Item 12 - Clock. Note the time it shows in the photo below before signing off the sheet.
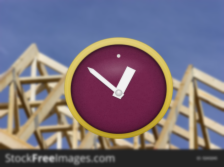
12:52
